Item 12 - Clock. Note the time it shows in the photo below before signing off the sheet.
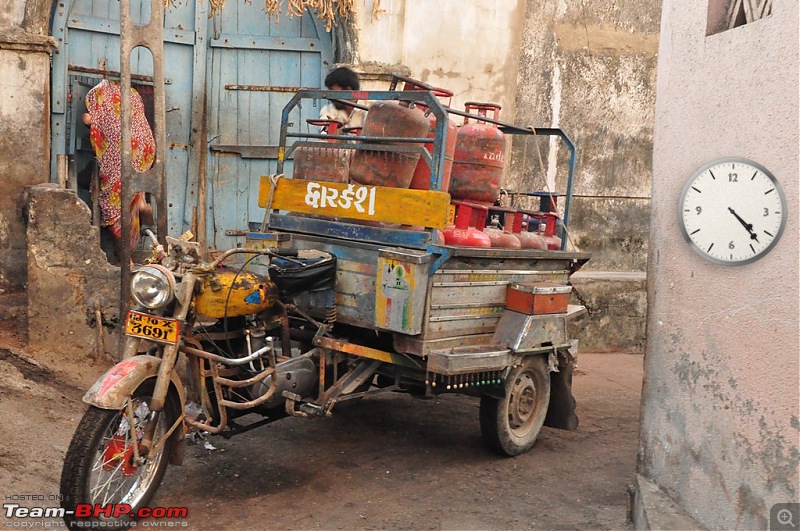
4:23
